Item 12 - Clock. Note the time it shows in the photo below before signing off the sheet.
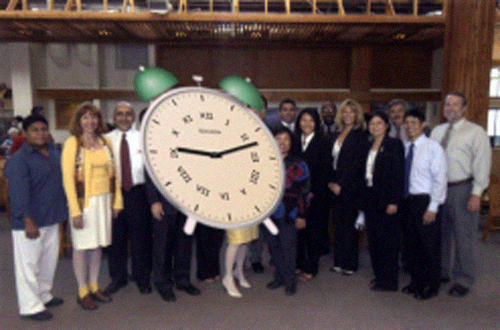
9:12
